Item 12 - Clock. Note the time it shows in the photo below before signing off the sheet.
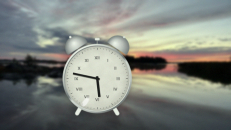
5:47
